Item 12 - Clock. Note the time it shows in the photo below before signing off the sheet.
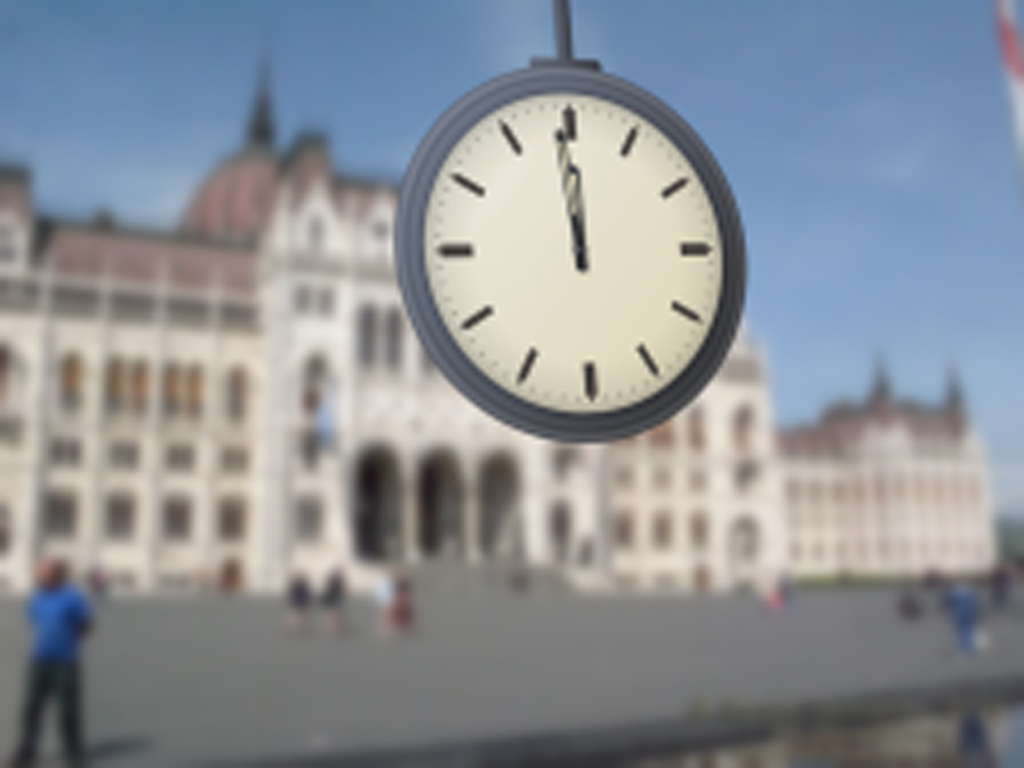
11:59
